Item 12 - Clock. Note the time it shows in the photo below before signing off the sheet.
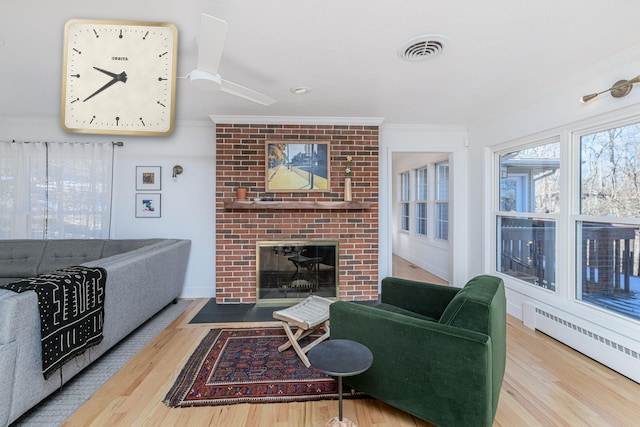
9:39
